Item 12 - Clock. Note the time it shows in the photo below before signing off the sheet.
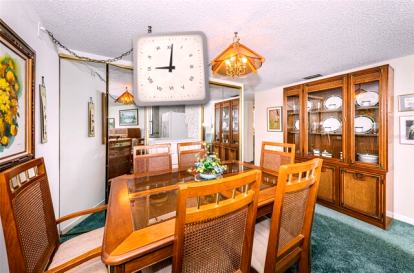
9:01
